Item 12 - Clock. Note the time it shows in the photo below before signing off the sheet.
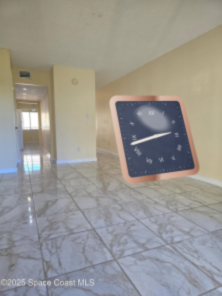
2:43
